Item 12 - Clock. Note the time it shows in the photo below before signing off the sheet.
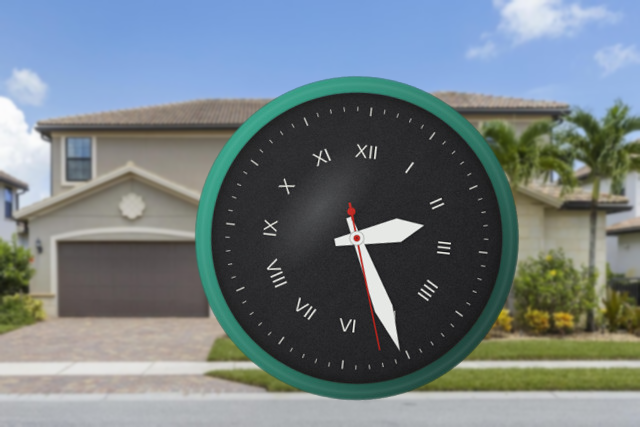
2:25:27
